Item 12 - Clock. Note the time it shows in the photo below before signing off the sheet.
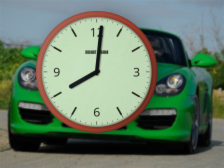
8:01
